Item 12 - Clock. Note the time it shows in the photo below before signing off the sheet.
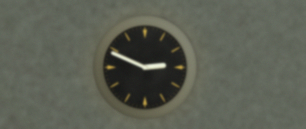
2:49
